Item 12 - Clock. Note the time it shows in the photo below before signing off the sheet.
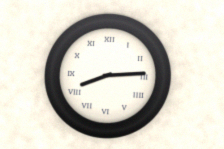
8:14
